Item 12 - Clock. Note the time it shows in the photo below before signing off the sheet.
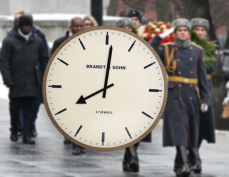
8:01
